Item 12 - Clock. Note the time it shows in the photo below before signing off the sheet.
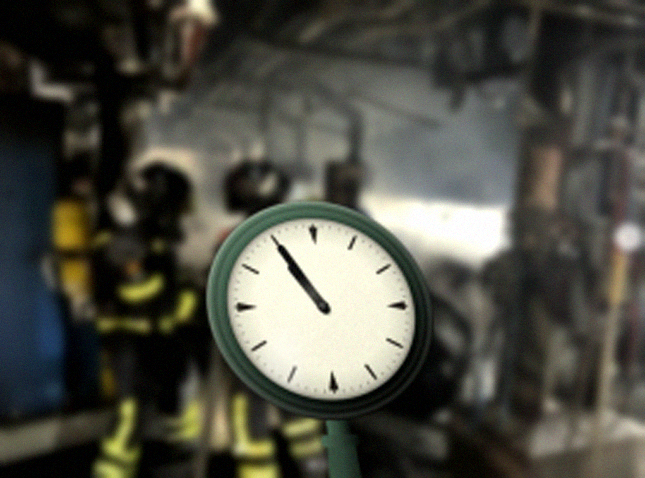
10:55
